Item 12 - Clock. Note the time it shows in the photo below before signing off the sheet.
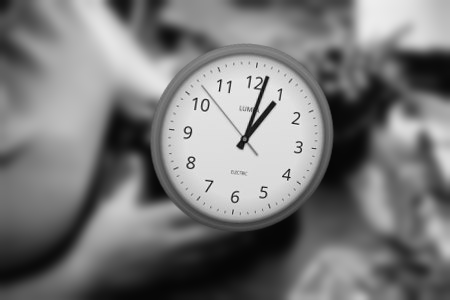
1:01:52
